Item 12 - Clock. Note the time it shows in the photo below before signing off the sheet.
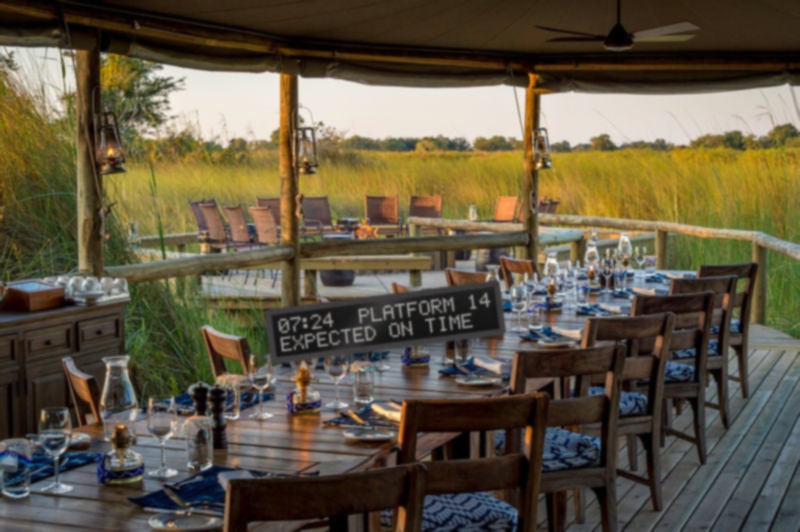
7:24
